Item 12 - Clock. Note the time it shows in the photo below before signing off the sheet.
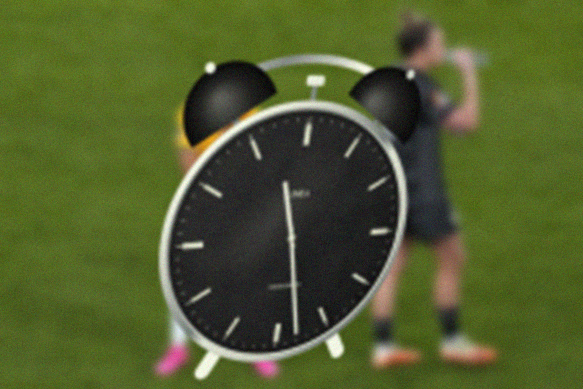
11:28
